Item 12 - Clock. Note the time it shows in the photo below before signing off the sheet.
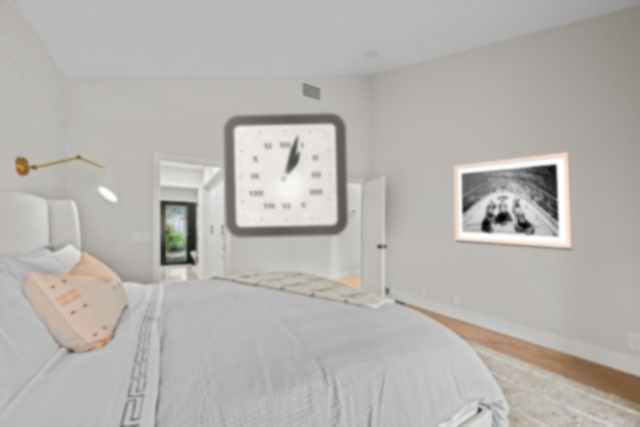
1:03
